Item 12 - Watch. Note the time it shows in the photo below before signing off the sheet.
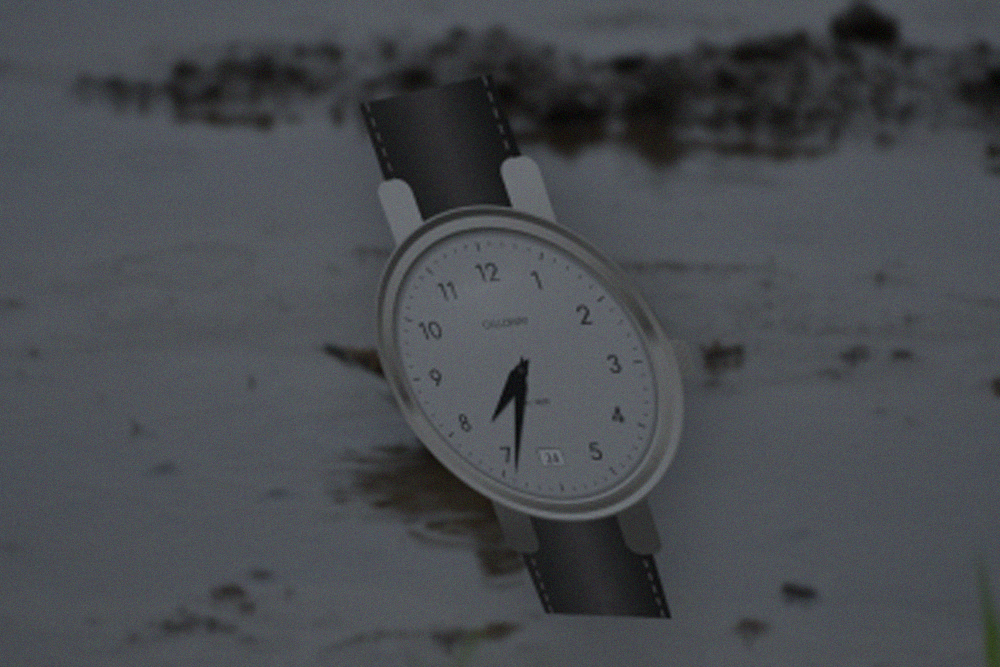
7:34
